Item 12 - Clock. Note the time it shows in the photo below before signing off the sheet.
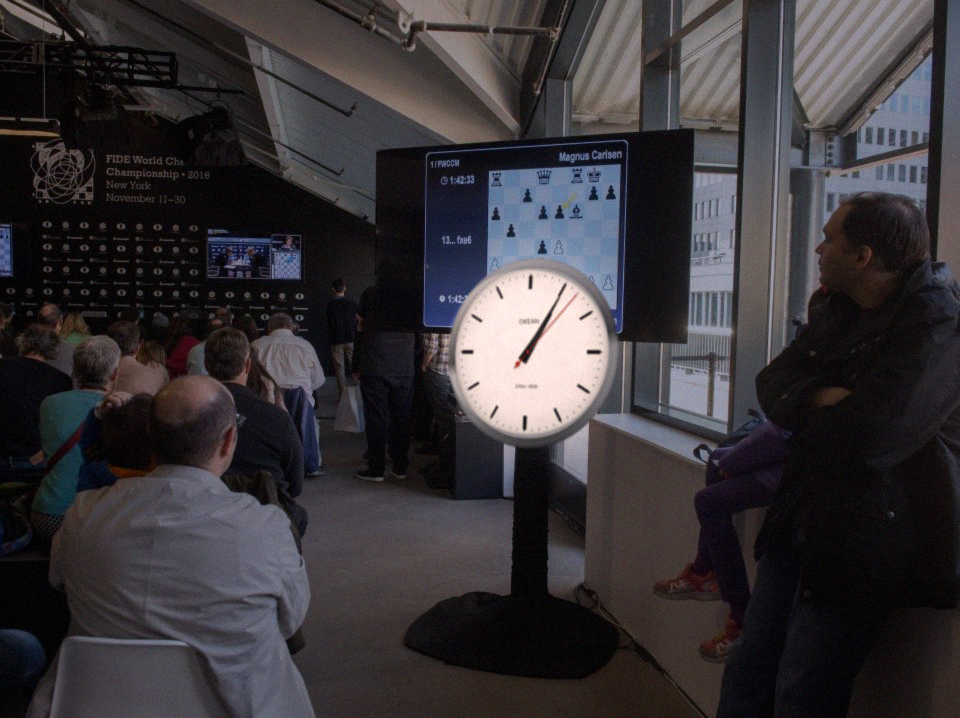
1:05:07
